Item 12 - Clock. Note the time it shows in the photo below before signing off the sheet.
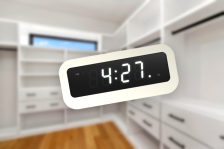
4:27
